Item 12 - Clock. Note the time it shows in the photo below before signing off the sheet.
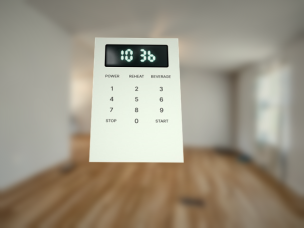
10:36
